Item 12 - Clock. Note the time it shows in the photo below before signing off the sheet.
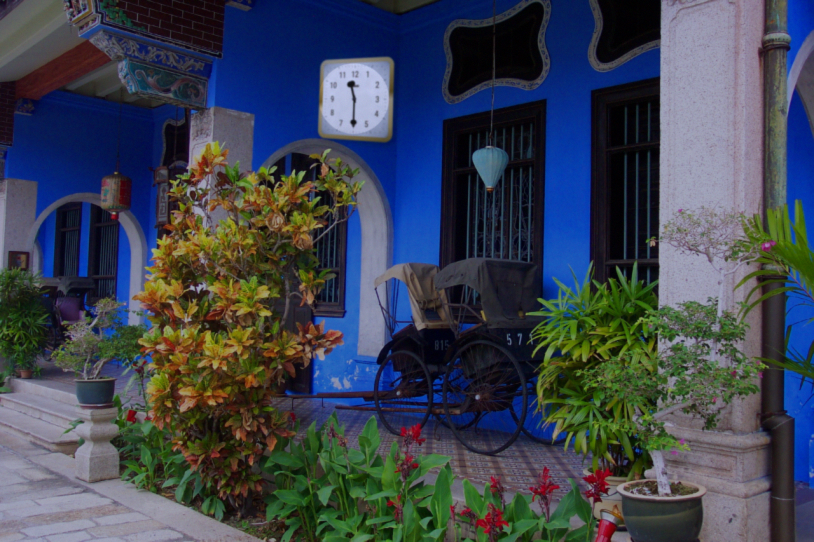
11:30
